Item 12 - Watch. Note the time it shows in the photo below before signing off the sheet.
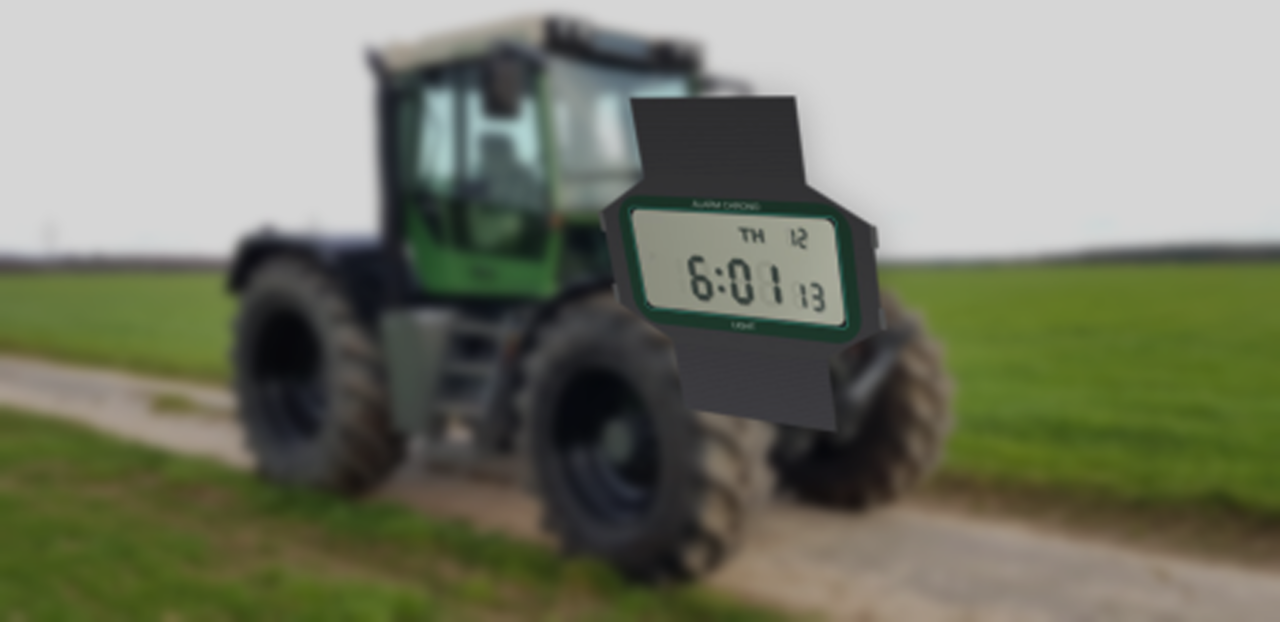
6:01:13
